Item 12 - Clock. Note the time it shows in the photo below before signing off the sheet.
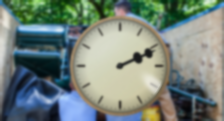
2:11
